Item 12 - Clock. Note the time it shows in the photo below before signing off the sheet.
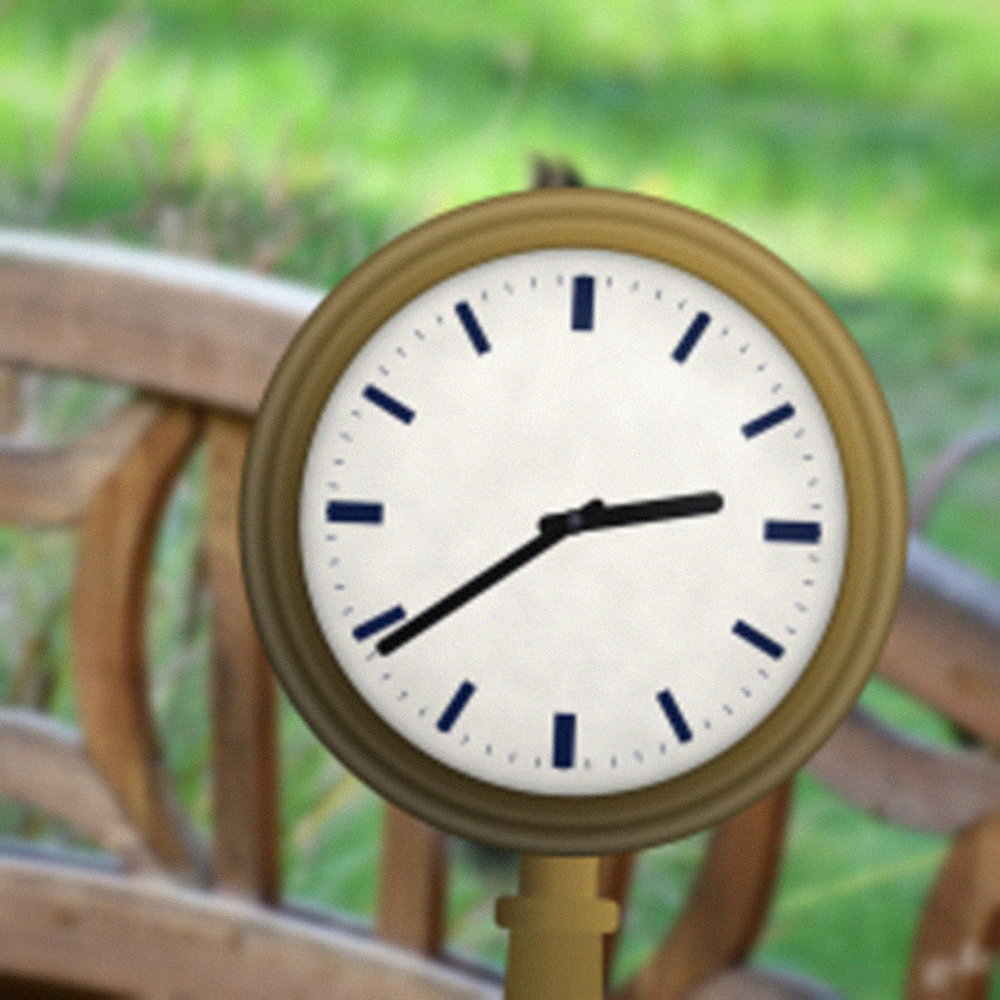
2:39
